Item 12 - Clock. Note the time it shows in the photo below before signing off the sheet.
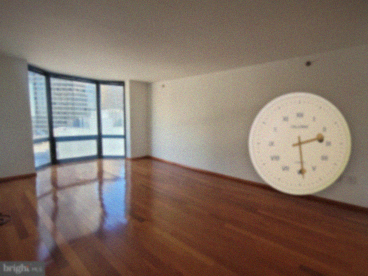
2:29
